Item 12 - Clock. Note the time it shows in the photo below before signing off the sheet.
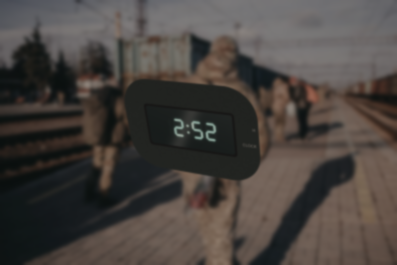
2:52
